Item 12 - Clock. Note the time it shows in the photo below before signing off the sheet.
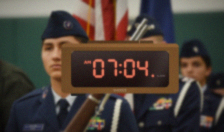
7:04
